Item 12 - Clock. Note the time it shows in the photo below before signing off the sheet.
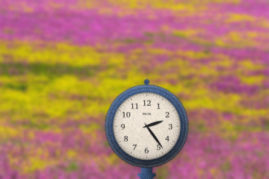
2:24
